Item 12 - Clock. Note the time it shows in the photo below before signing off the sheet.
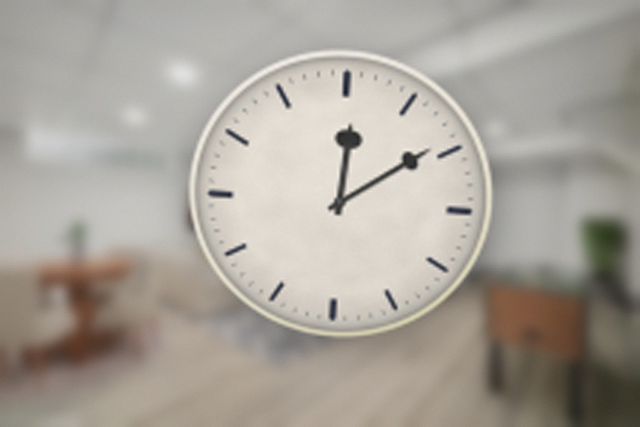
12:09
